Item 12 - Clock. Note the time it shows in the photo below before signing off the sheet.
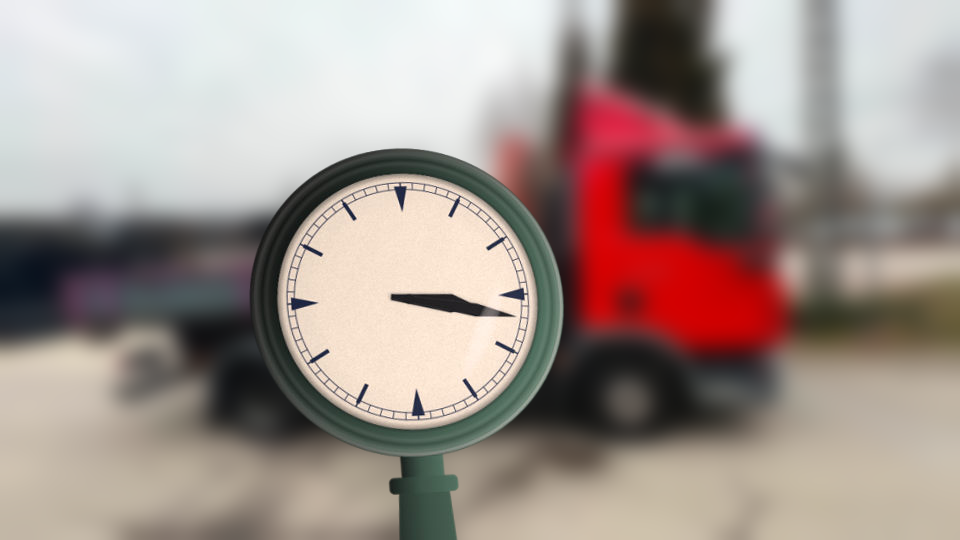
3:17
